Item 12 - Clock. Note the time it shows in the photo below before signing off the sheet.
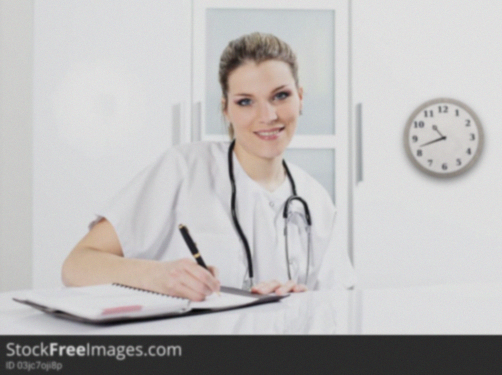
10:42
